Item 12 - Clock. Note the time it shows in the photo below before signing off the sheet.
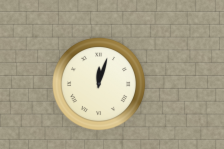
12:03
